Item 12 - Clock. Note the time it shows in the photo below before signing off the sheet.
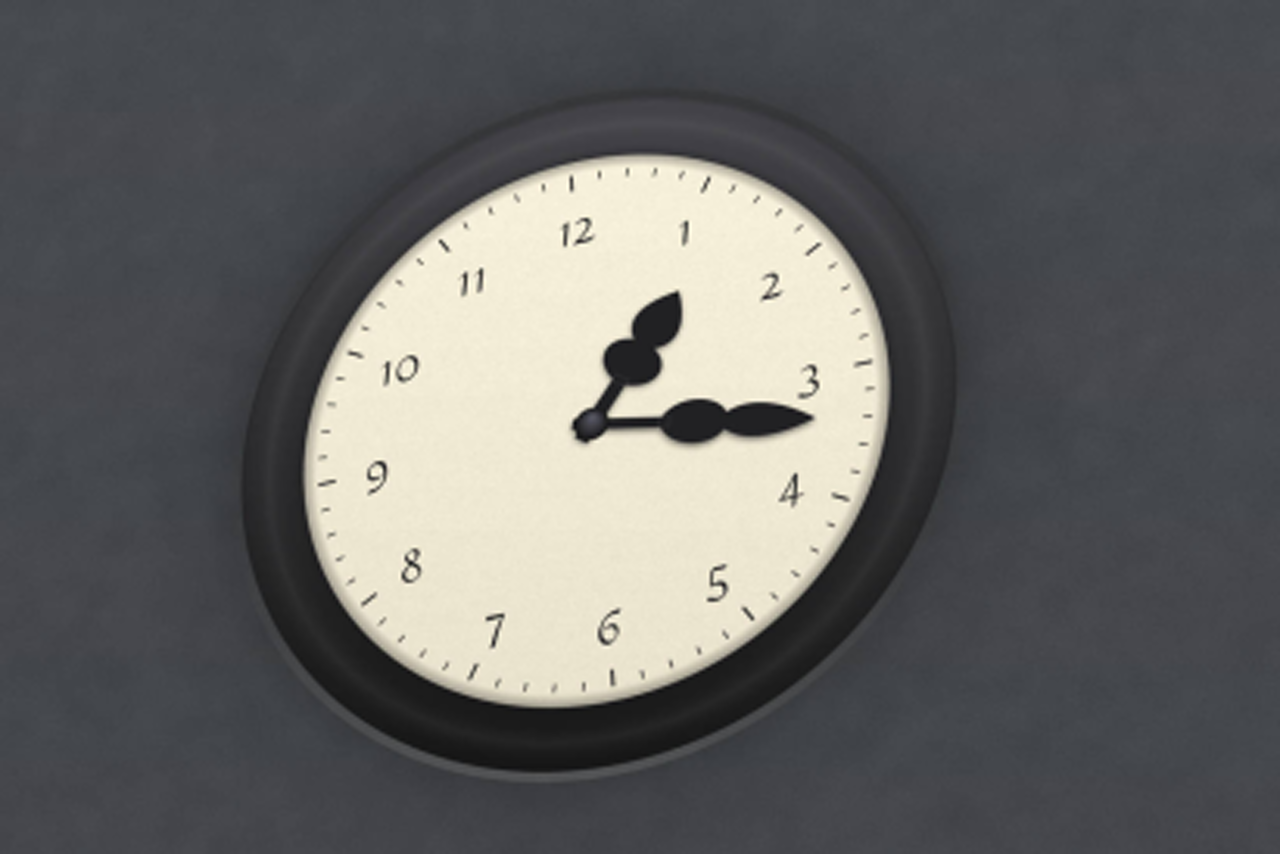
1:17
